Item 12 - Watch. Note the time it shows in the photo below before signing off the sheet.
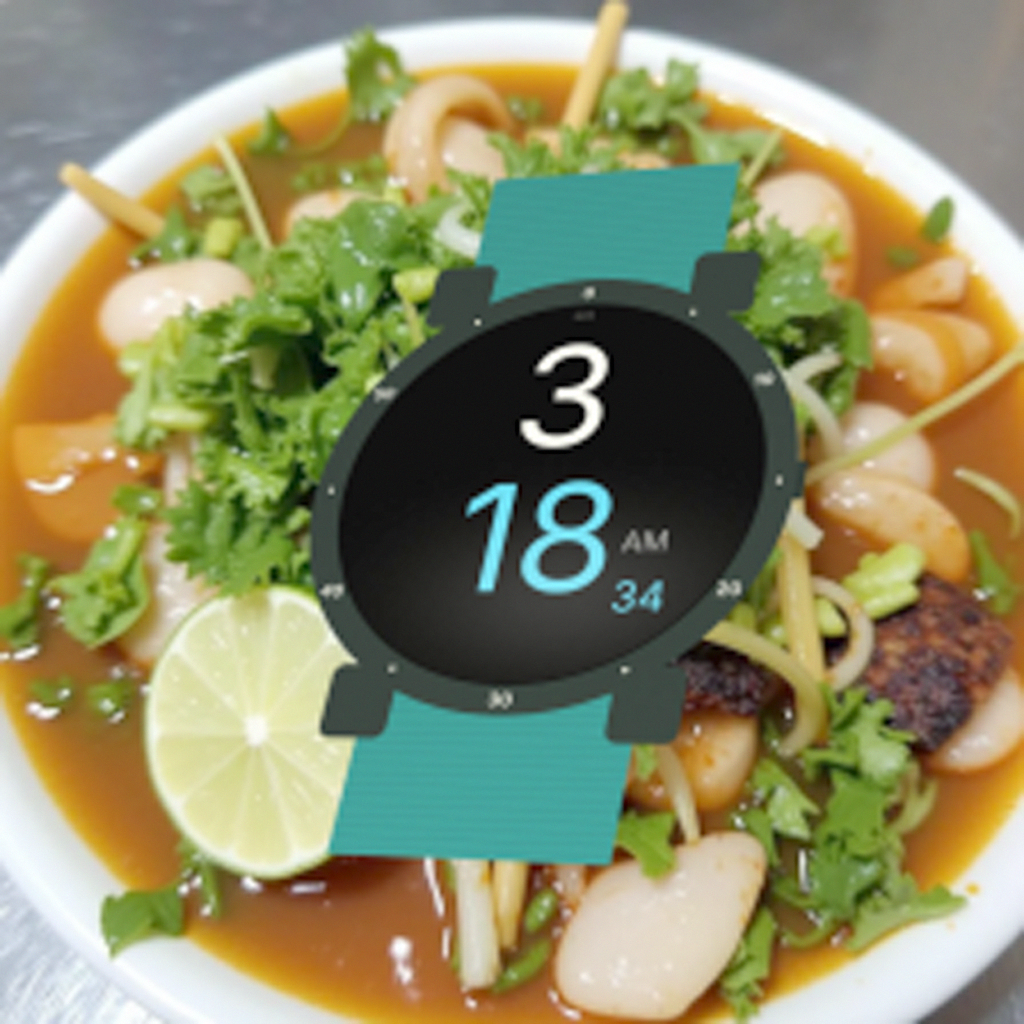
3:18:34
